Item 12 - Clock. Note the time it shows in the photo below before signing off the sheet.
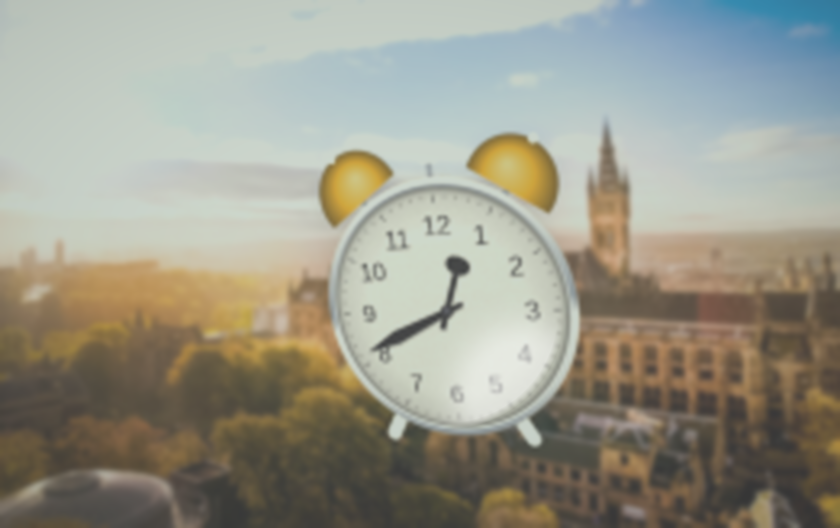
12:41
